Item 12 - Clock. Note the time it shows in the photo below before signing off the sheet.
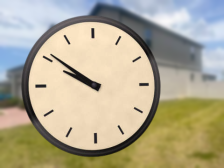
9:51
